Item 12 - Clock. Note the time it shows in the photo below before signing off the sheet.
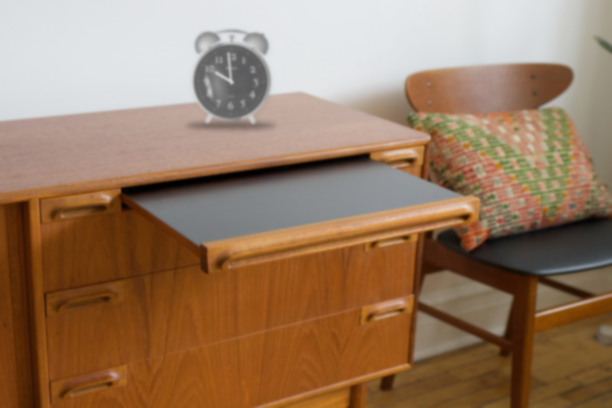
9:59
